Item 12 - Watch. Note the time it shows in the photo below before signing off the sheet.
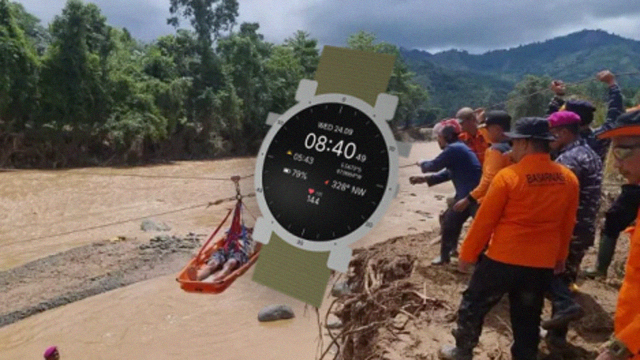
8:40
